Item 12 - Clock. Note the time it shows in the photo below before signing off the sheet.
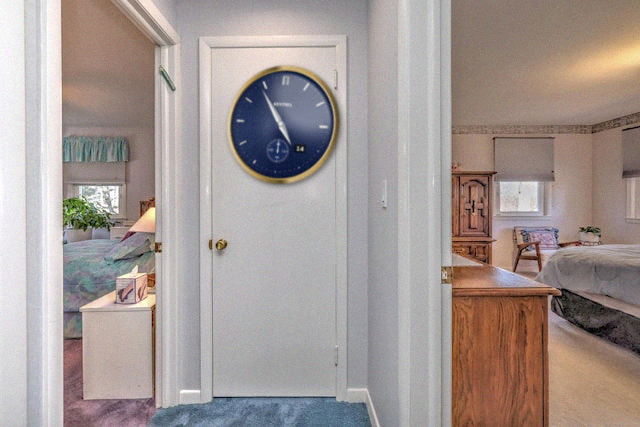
4:54
